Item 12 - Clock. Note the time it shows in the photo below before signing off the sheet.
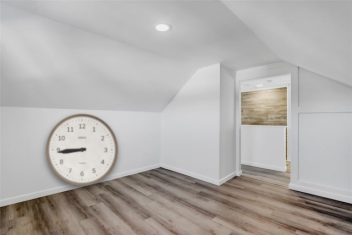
8:44
